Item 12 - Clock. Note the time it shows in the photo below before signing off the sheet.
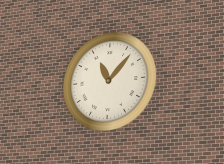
11:07
